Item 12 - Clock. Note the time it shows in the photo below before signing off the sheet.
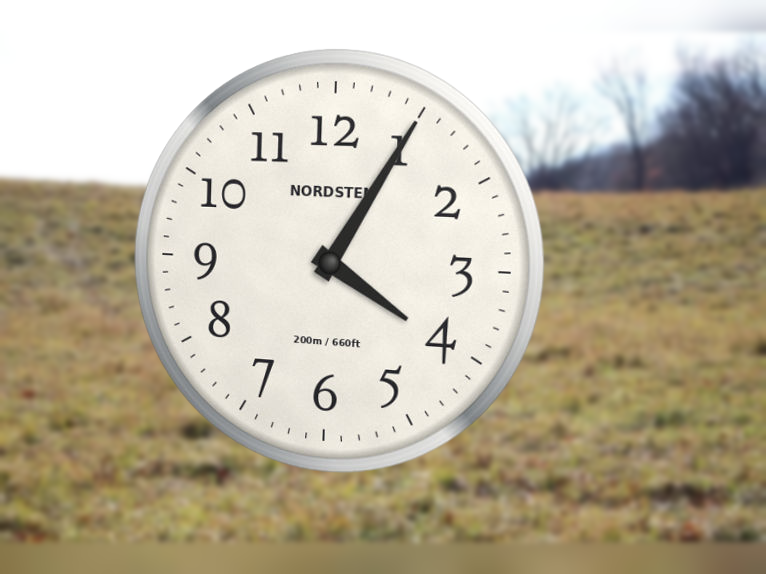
4:05
